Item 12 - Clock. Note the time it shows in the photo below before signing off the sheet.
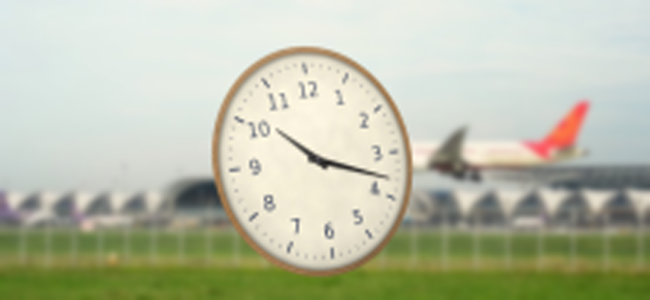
10:18
